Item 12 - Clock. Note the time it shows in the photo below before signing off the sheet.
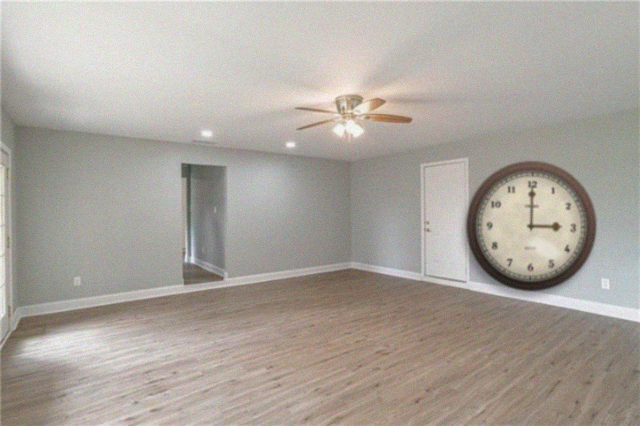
3:00
